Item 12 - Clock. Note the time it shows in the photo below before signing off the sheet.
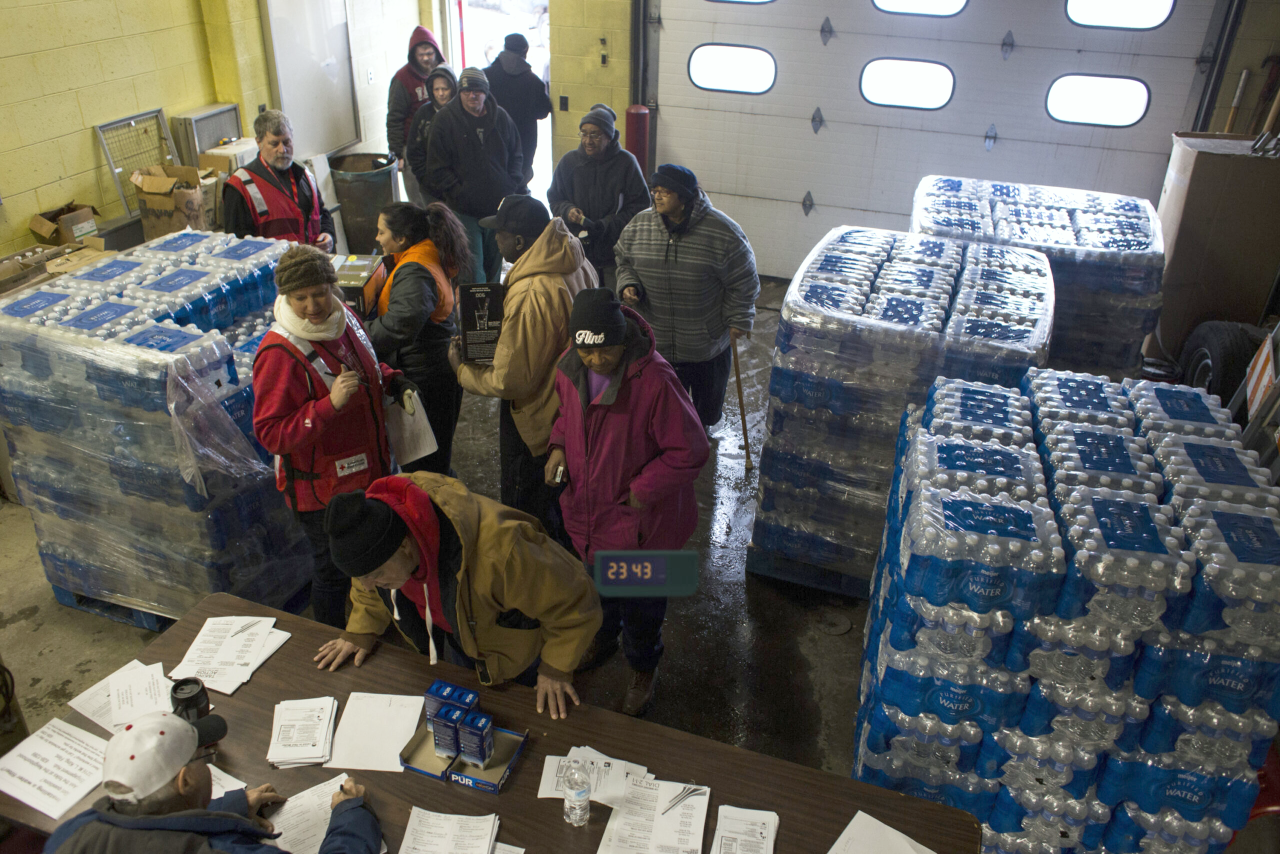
23:43
